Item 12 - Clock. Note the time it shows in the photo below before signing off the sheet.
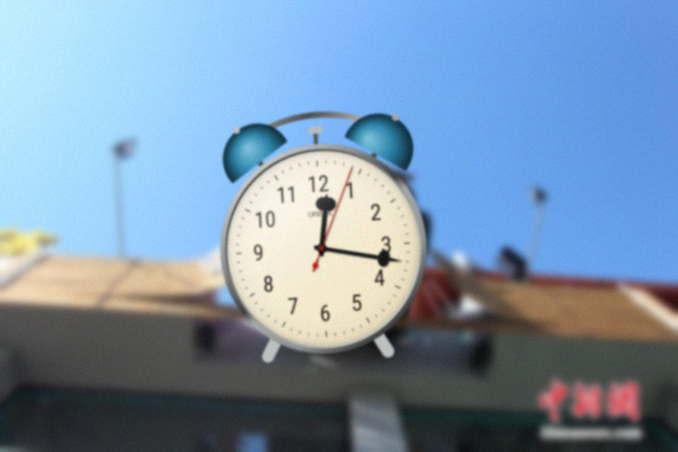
12:17:04
